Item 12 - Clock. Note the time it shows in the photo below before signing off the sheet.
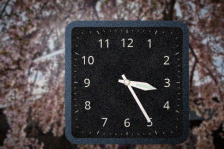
3:25
